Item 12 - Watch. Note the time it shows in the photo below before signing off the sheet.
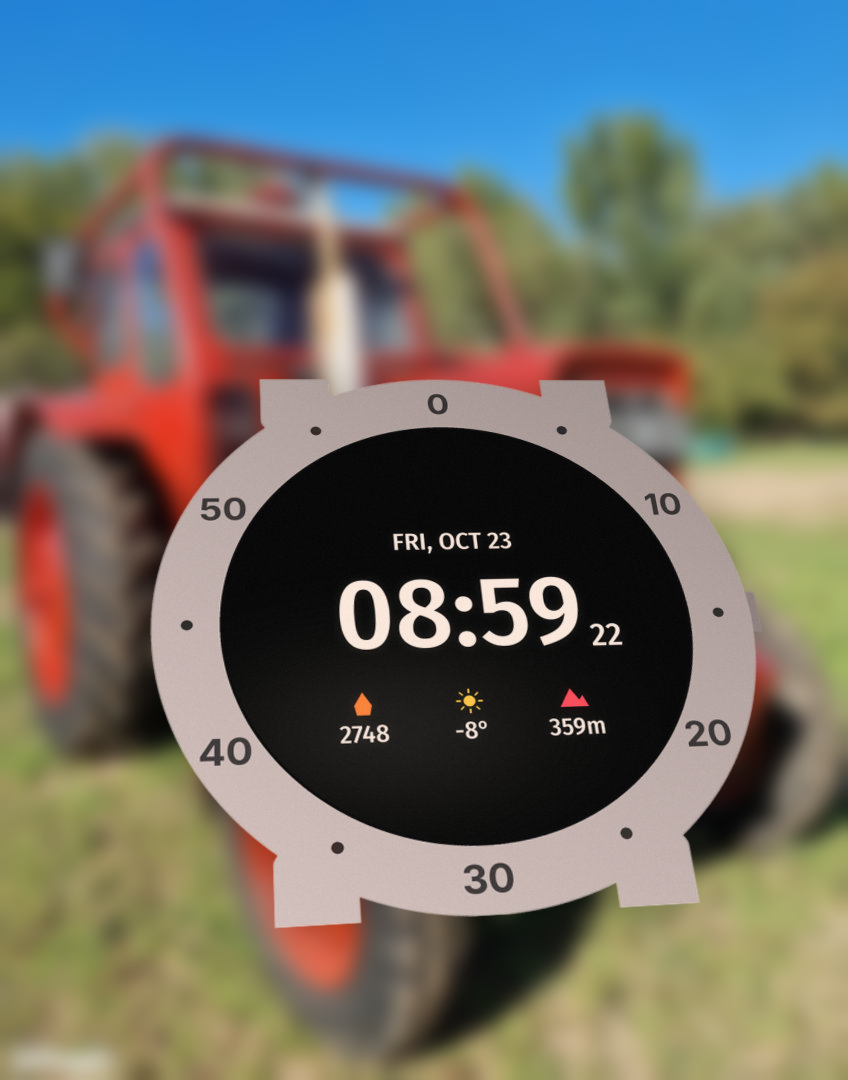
8:59:22
